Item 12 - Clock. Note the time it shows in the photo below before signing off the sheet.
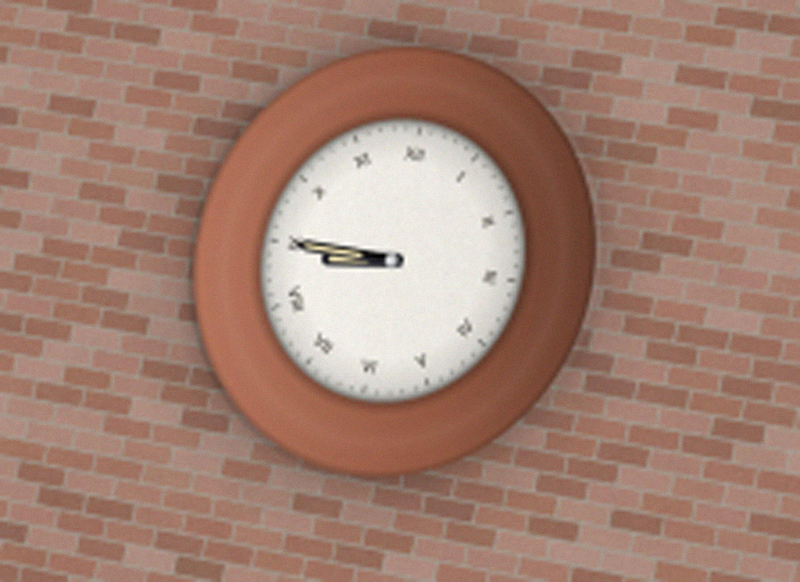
8:45
